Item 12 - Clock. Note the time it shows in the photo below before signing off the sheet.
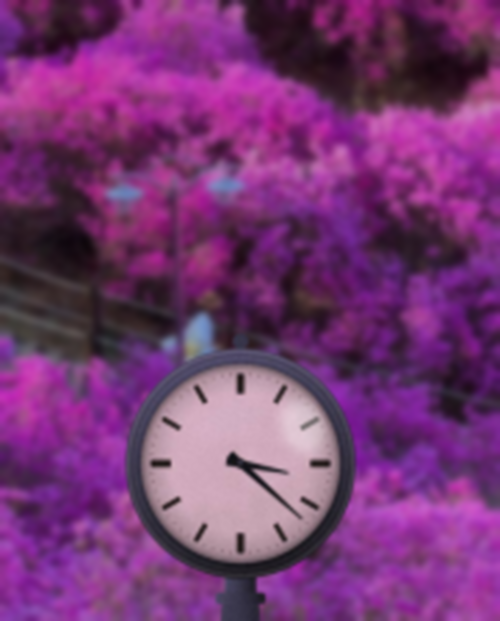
3:22
